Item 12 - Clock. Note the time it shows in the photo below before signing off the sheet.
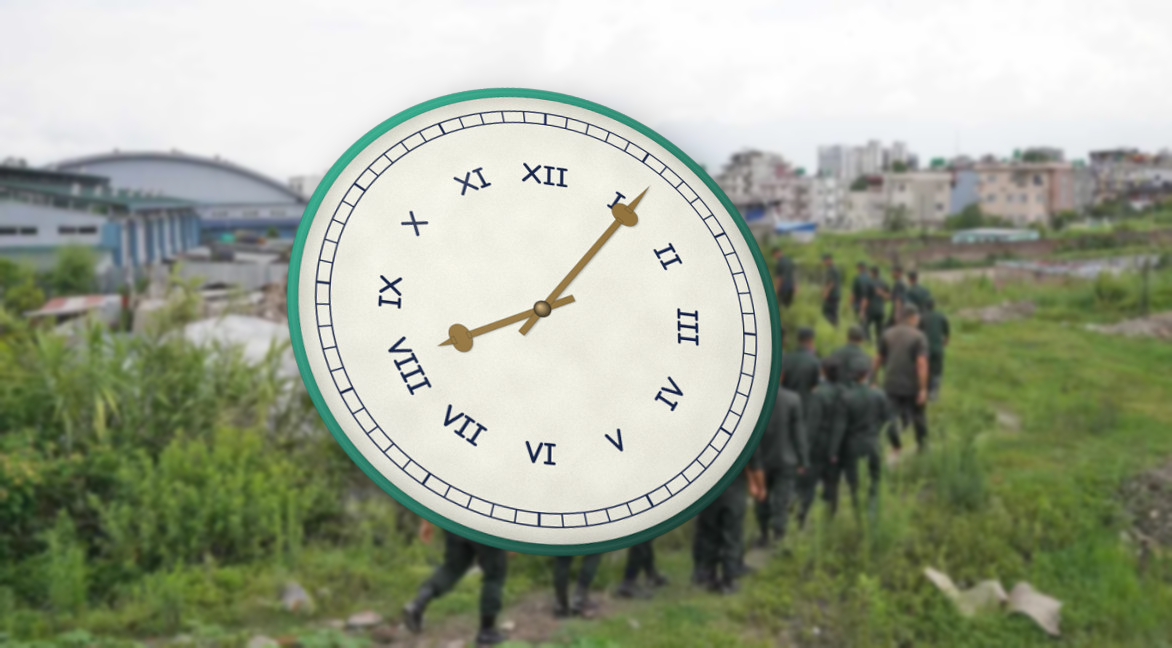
8:06
